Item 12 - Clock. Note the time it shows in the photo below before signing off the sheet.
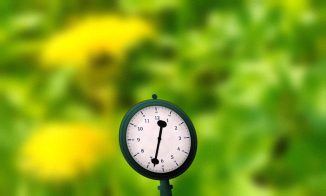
12:33
